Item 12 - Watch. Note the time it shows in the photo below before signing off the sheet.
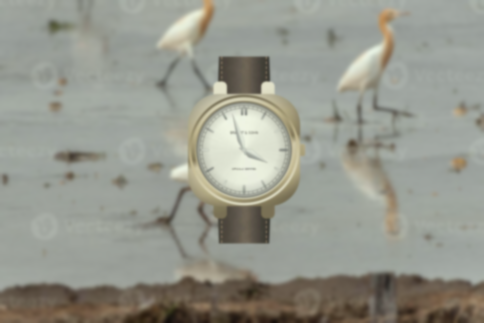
3:57
